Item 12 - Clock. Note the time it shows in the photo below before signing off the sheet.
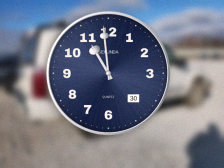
10:59
